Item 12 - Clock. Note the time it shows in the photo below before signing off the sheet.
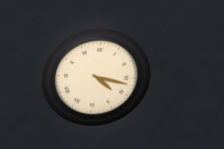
4:17
